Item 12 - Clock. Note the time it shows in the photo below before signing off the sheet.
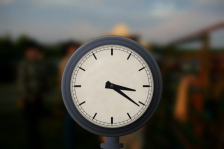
3:21
